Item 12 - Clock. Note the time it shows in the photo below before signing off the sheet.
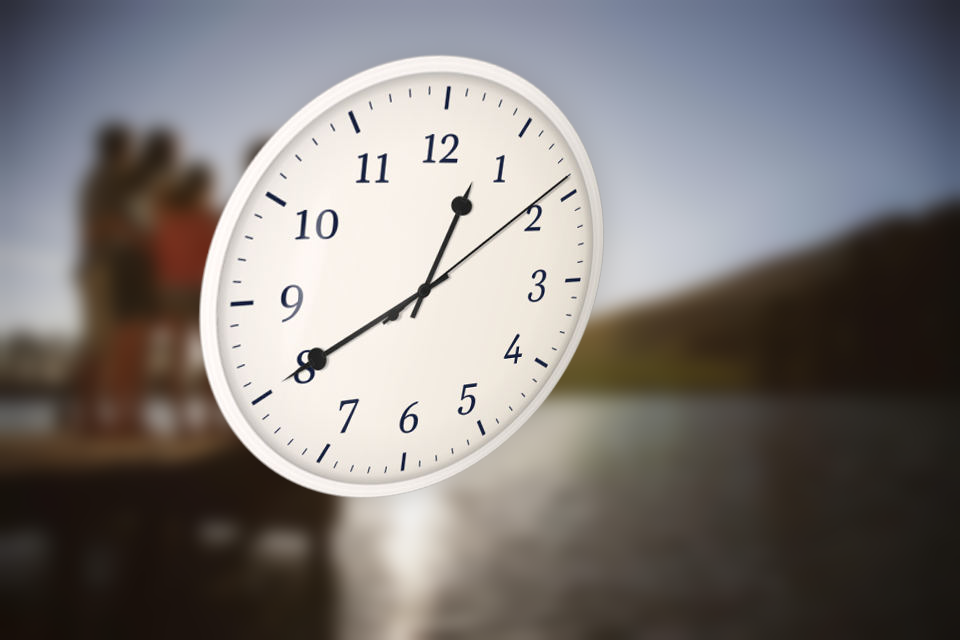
12:40:09
